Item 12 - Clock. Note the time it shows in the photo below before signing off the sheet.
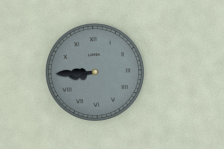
8:45
